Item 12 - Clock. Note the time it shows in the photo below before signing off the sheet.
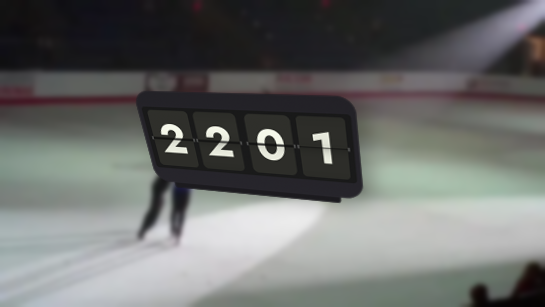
22:01
